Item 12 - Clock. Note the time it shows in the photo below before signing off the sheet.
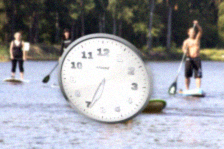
6:34
